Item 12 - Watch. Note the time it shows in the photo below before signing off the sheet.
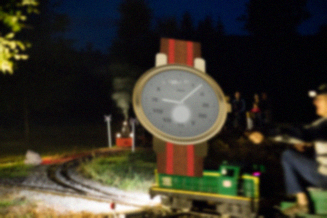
9:07
